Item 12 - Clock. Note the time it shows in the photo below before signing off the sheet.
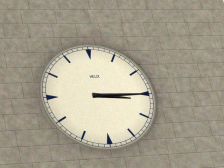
3:15
